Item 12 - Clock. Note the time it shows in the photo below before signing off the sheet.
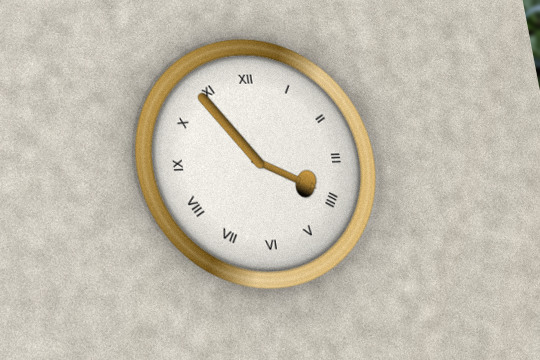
3:54
